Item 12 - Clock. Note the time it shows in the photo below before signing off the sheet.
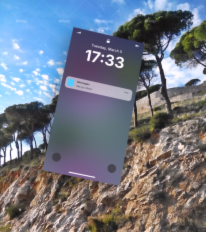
17:33
